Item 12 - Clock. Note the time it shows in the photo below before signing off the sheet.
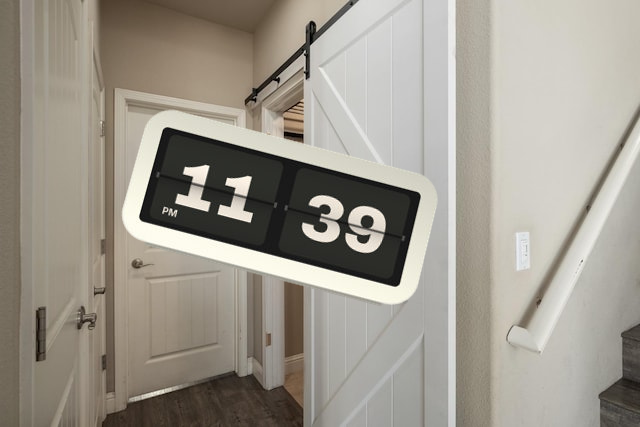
11:39
